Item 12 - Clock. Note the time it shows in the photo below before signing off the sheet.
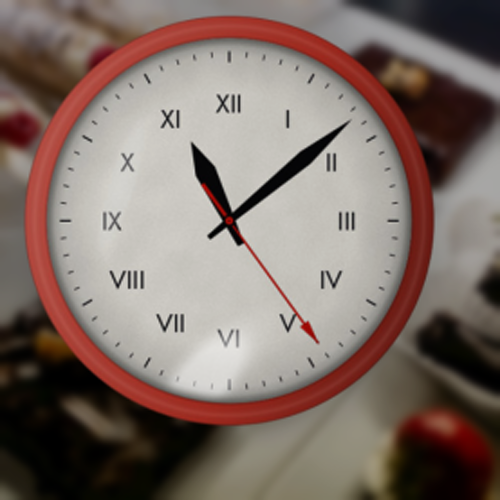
11:08:24
